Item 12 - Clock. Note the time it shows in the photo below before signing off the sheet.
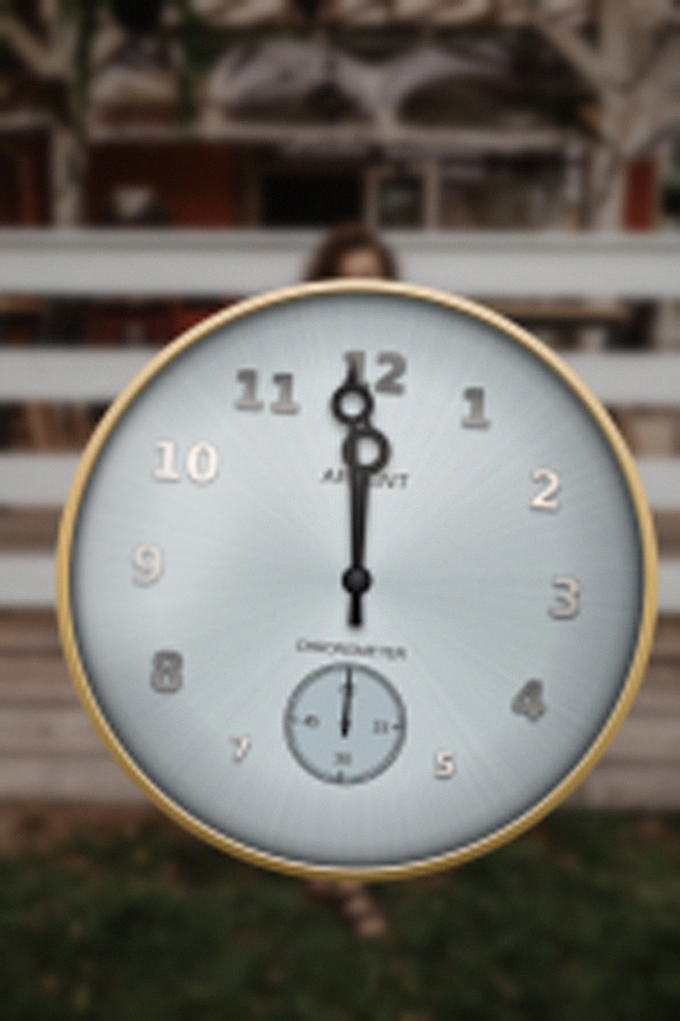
11:59
